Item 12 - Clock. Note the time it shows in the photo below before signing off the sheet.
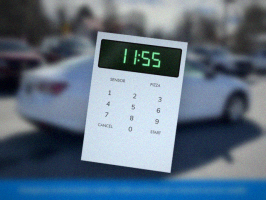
11:55
